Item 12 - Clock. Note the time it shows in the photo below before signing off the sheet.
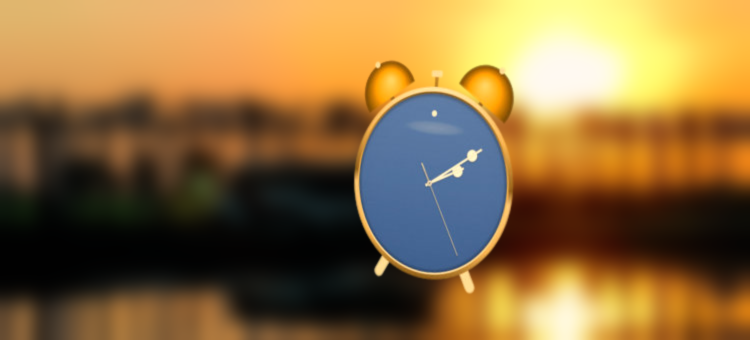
2:09:25
